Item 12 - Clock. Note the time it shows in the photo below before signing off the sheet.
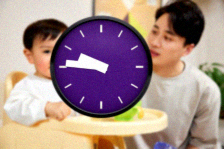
9:46
